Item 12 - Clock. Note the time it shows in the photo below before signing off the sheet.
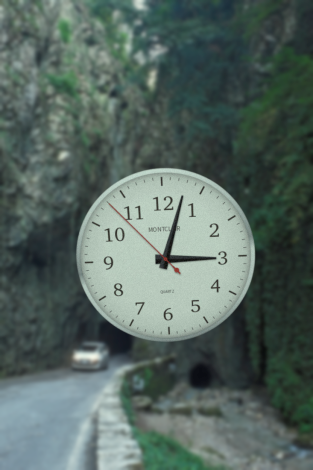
3:02:53
